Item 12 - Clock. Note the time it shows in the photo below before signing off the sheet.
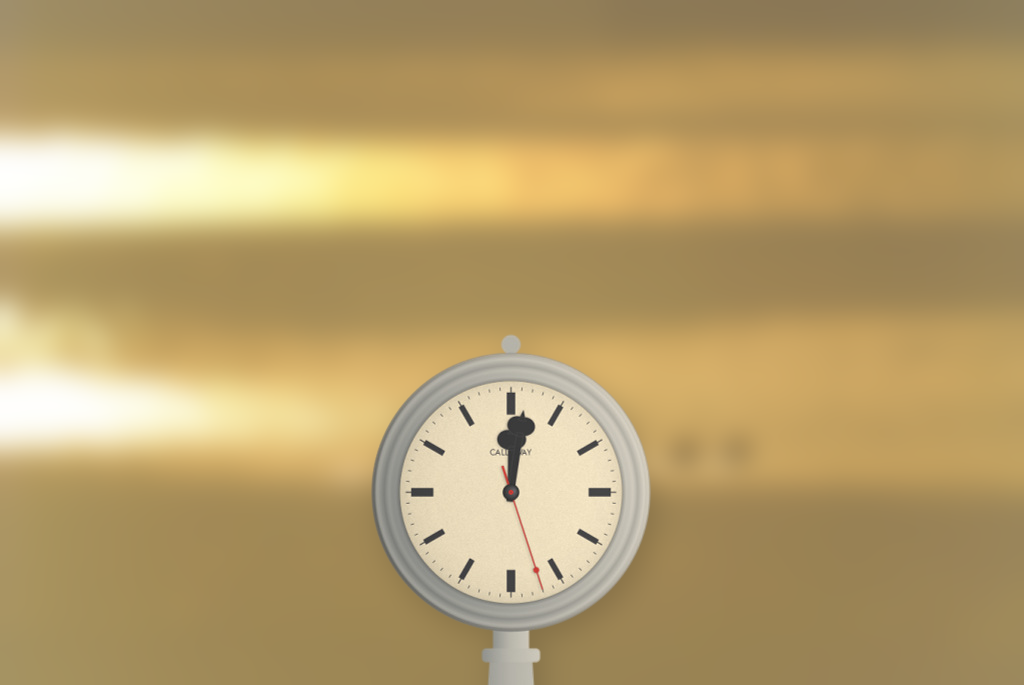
12:01:27
